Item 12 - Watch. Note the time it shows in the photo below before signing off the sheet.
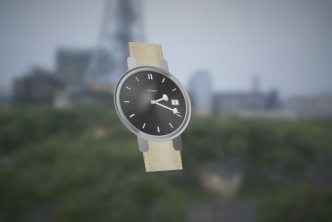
2:19
